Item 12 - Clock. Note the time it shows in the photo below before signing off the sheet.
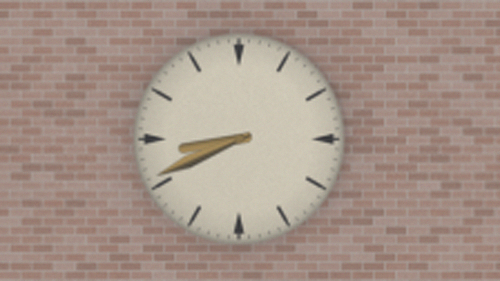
8:41
